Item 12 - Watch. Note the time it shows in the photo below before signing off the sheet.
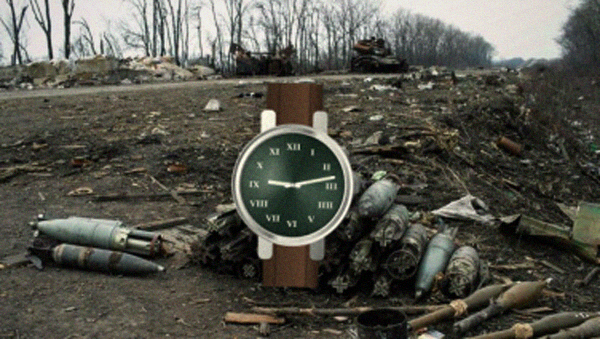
9:13
